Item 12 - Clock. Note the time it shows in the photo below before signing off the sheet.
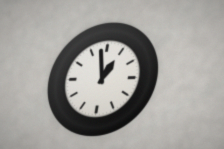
12:58
